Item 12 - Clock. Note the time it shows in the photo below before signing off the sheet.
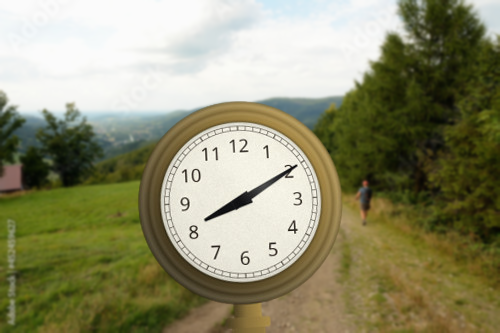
8:10
